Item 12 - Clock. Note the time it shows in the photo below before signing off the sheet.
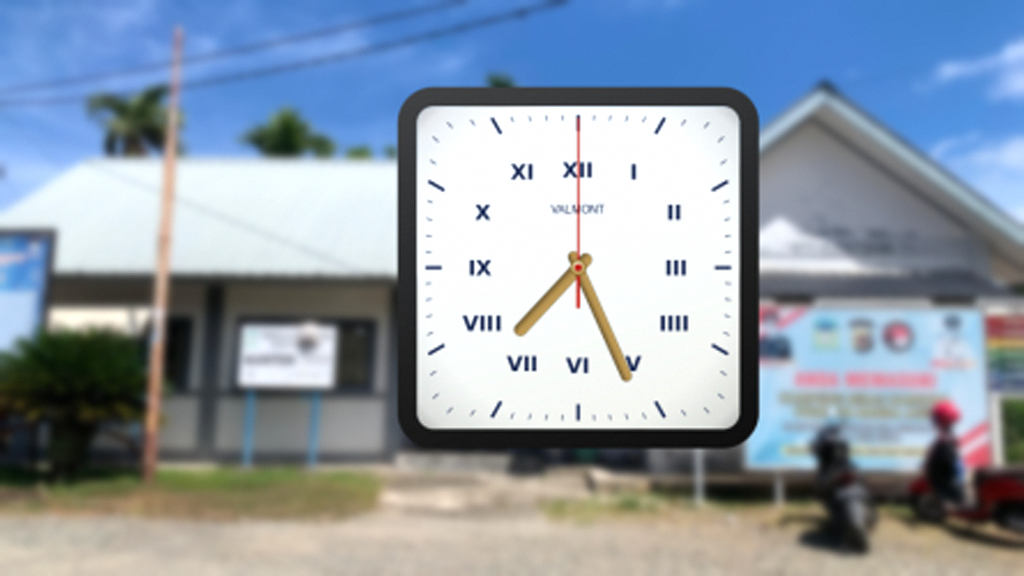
7:26:00
